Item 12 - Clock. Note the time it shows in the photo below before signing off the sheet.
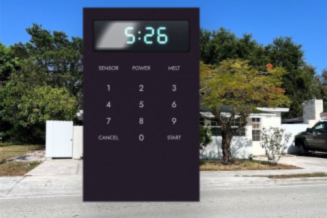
5:26
